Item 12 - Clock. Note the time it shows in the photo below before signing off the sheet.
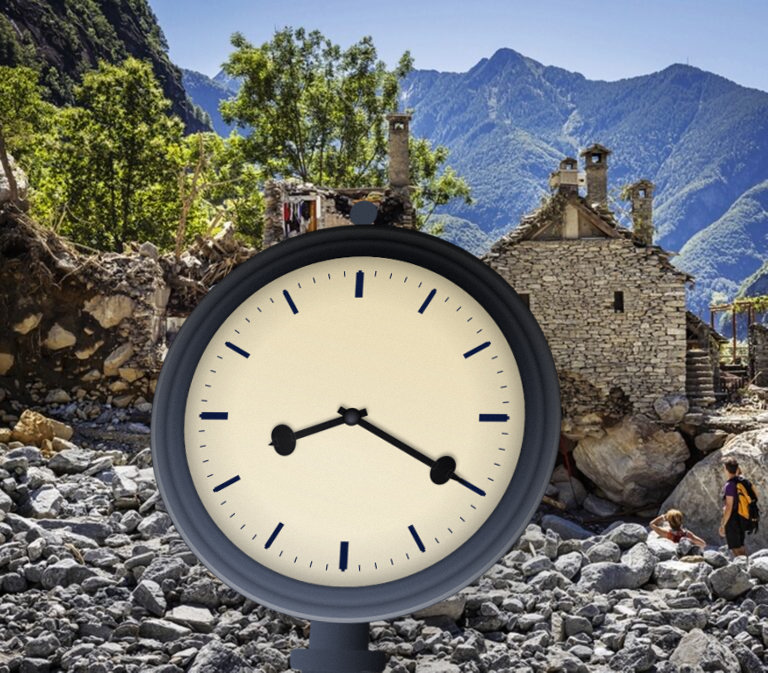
8:20
